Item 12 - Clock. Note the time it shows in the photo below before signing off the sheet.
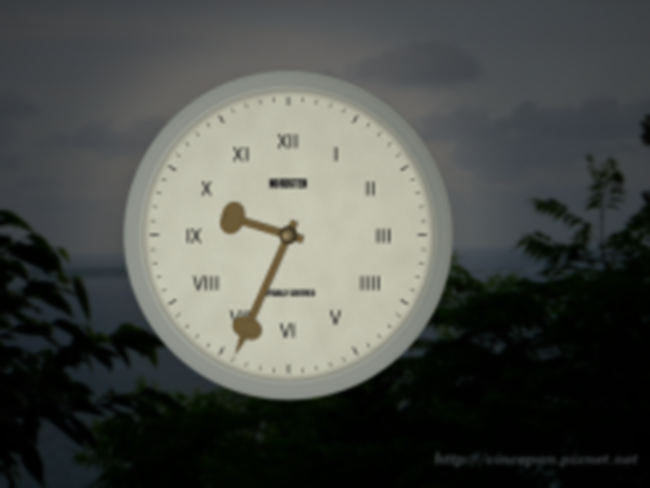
9:34
